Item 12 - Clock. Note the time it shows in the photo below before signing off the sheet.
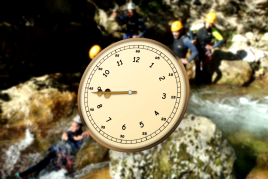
8:44
